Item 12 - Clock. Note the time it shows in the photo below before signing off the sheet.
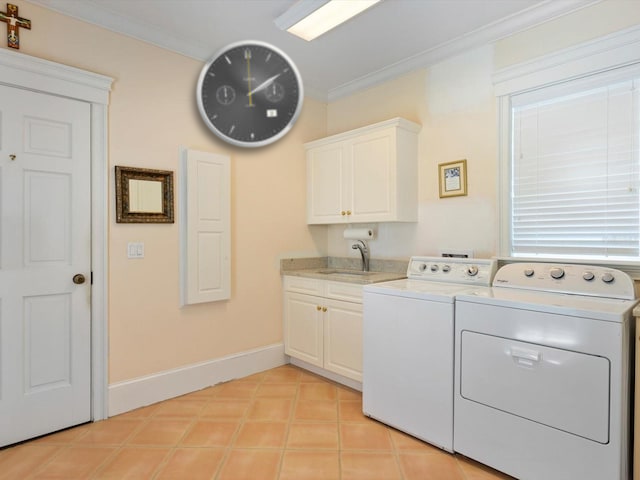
2:10
